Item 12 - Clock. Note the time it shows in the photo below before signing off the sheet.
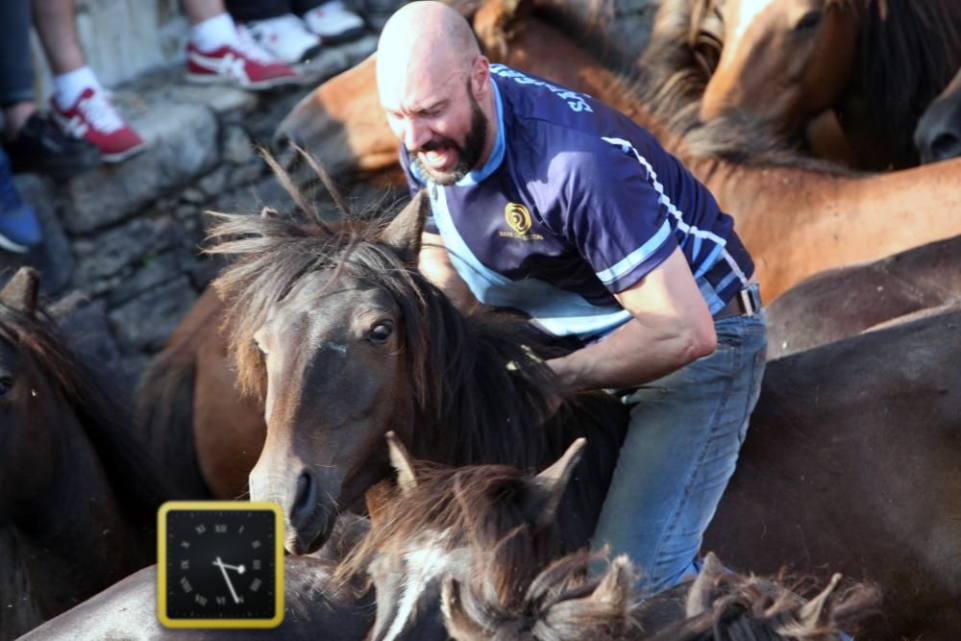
3:26
